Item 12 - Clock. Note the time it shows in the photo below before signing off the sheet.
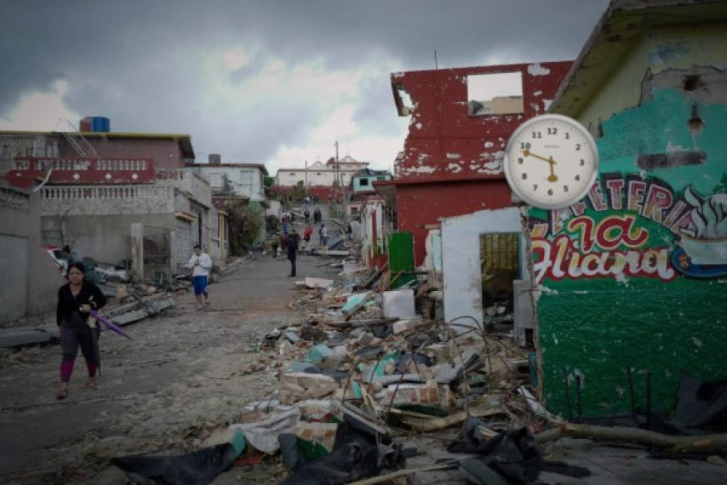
5:48
